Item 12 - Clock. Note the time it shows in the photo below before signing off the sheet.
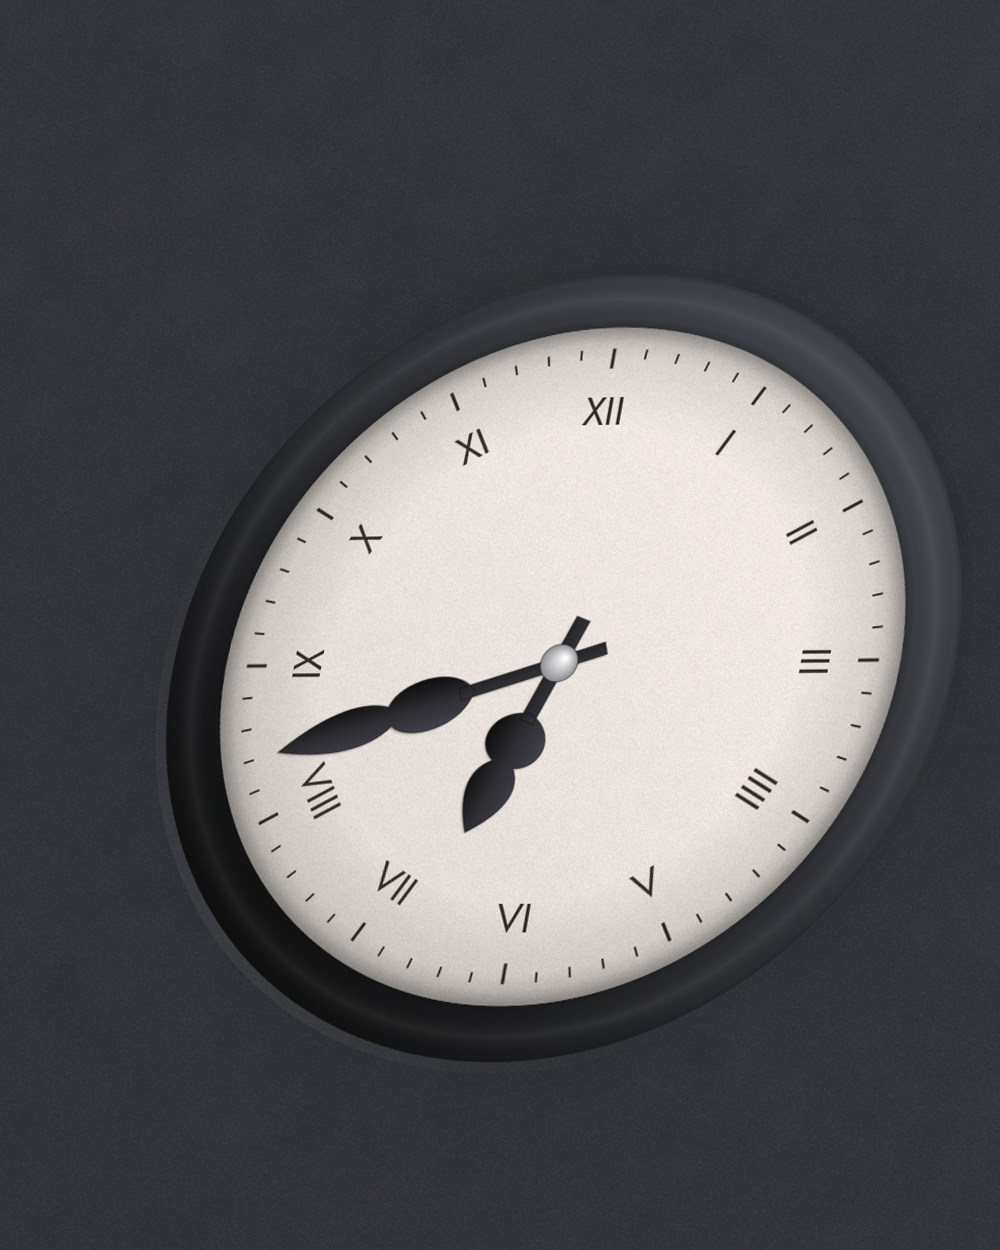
6:42
